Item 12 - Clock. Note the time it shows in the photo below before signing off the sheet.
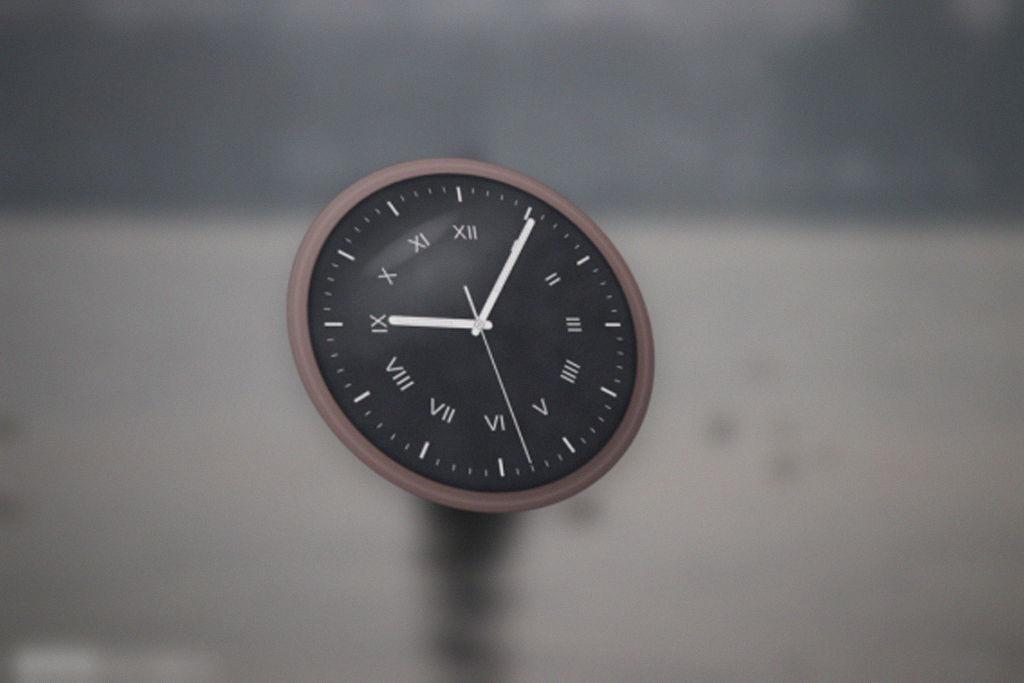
9:05:28
